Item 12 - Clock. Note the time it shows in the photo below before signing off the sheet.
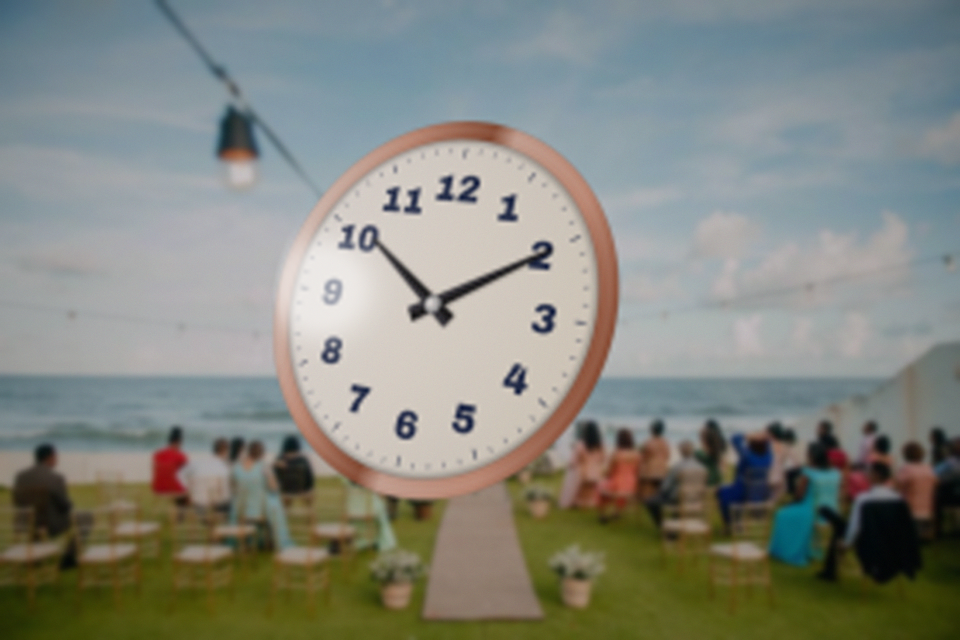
10:10
